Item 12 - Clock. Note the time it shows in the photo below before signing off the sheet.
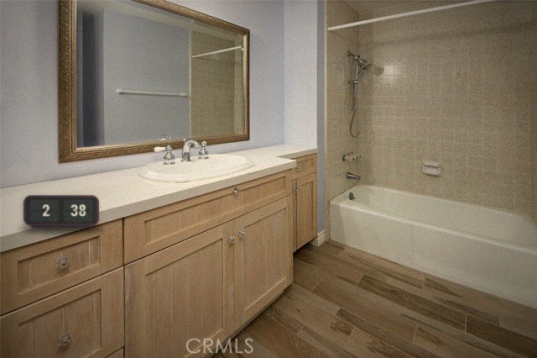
2:38
